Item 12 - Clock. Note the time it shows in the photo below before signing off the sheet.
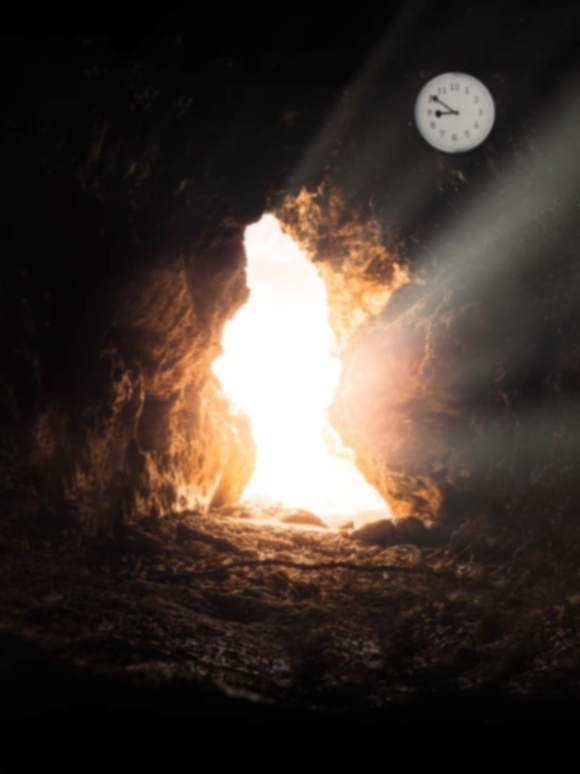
8:51
